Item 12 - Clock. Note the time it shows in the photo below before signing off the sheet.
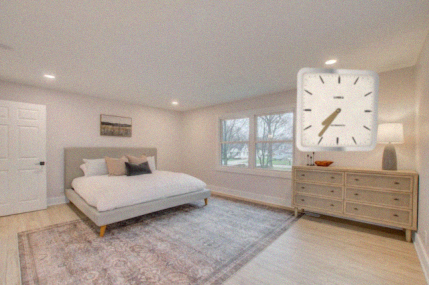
7:36
